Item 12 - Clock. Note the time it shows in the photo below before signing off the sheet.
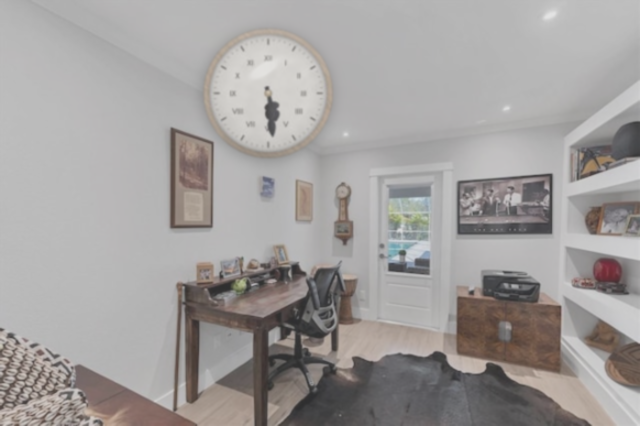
5:29
